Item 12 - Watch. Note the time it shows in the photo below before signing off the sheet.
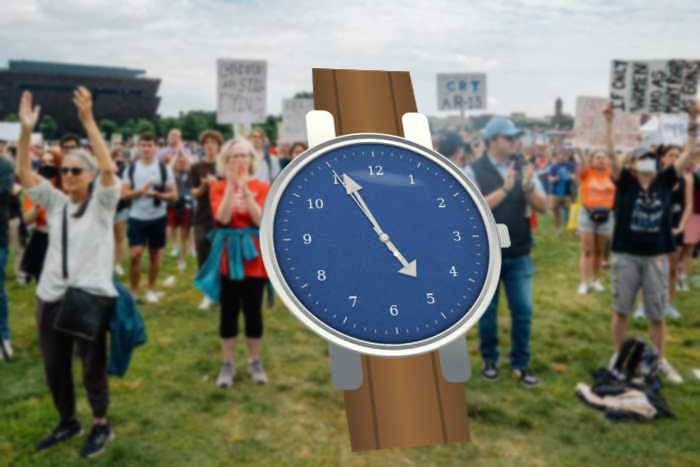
4:55:55
